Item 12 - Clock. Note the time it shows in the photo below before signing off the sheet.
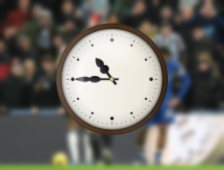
10:45
